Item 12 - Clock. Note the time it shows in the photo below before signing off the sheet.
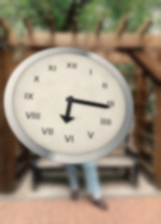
6:16
